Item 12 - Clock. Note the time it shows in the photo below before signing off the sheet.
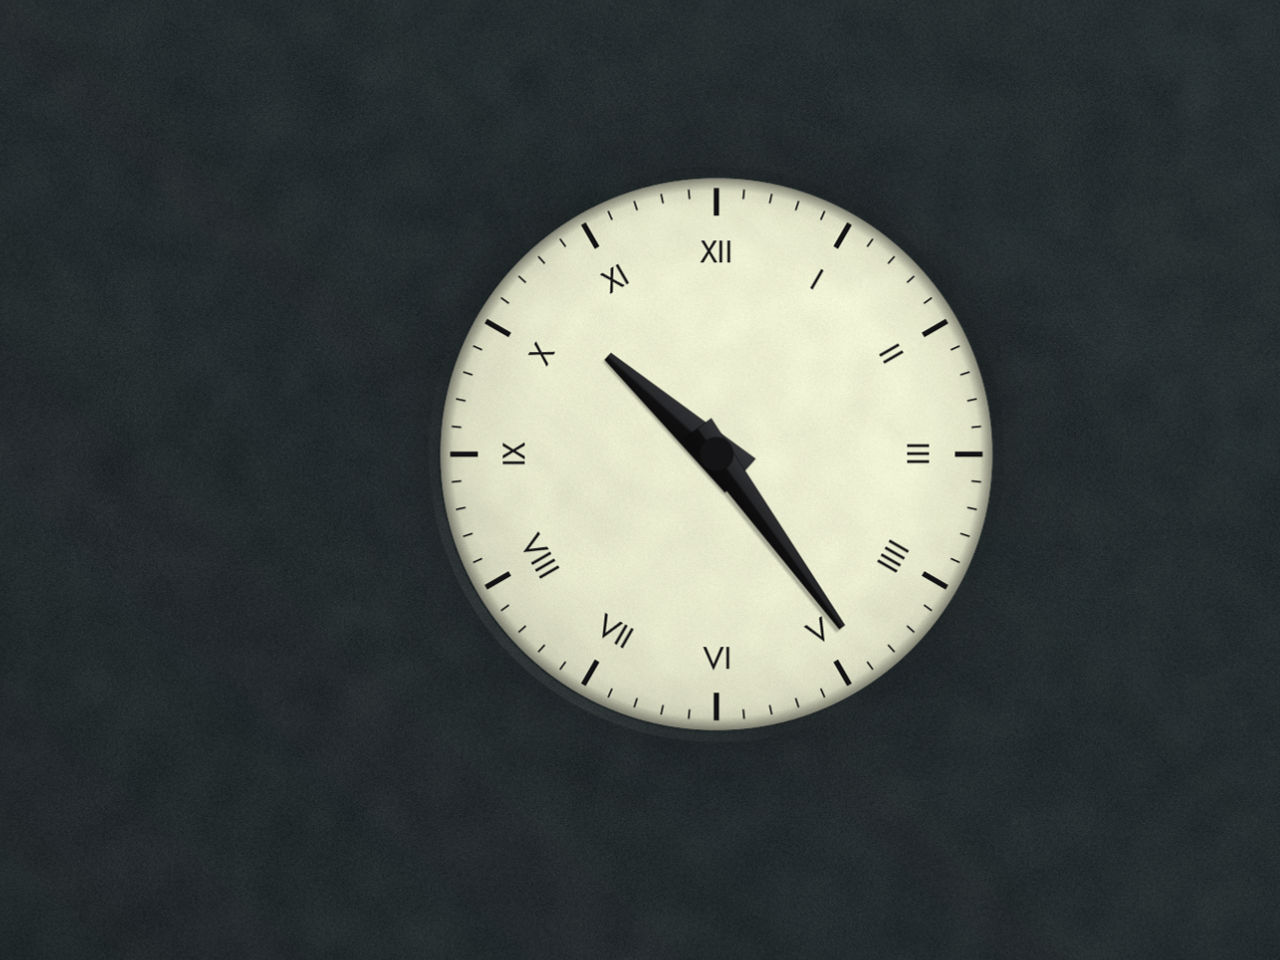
10:24
